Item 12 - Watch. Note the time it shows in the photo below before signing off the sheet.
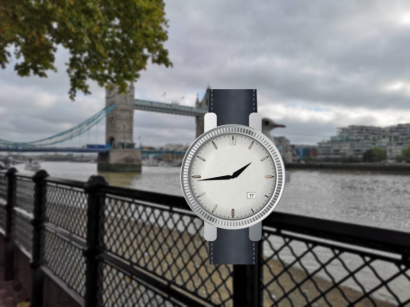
1:44
